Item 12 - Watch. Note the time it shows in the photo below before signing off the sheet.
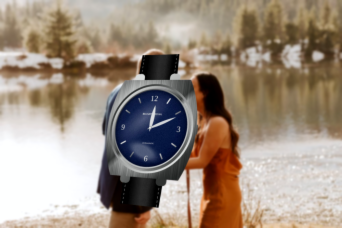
12:11
